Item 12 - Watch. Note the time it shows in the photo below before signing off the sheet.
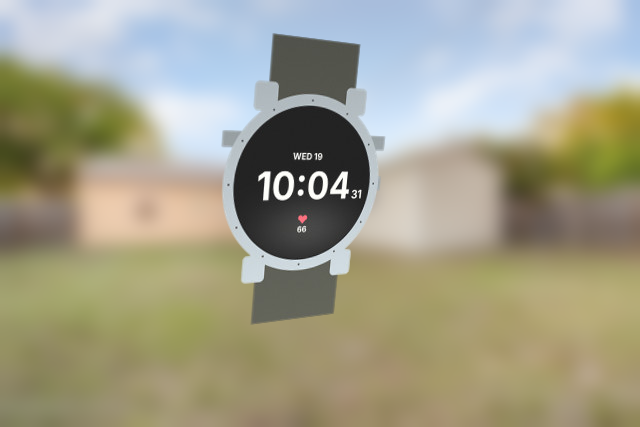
10:04:31
